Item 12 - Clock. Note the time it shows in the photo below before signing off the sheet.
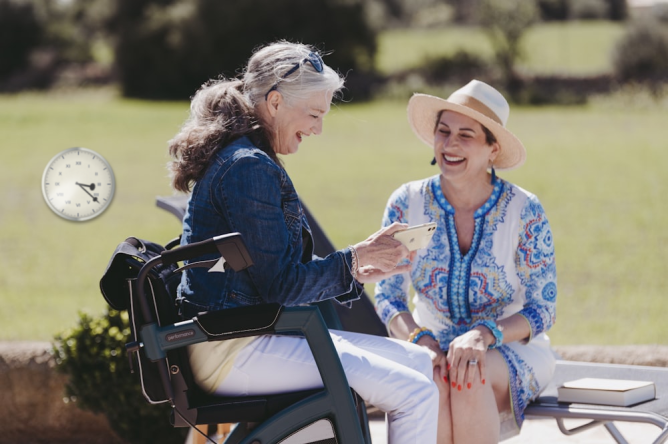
3:22
